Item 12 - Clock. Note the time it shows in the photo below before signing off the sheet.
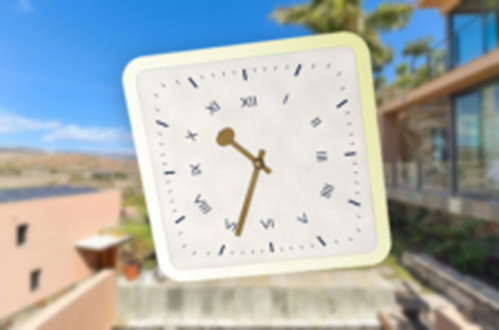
10:34
